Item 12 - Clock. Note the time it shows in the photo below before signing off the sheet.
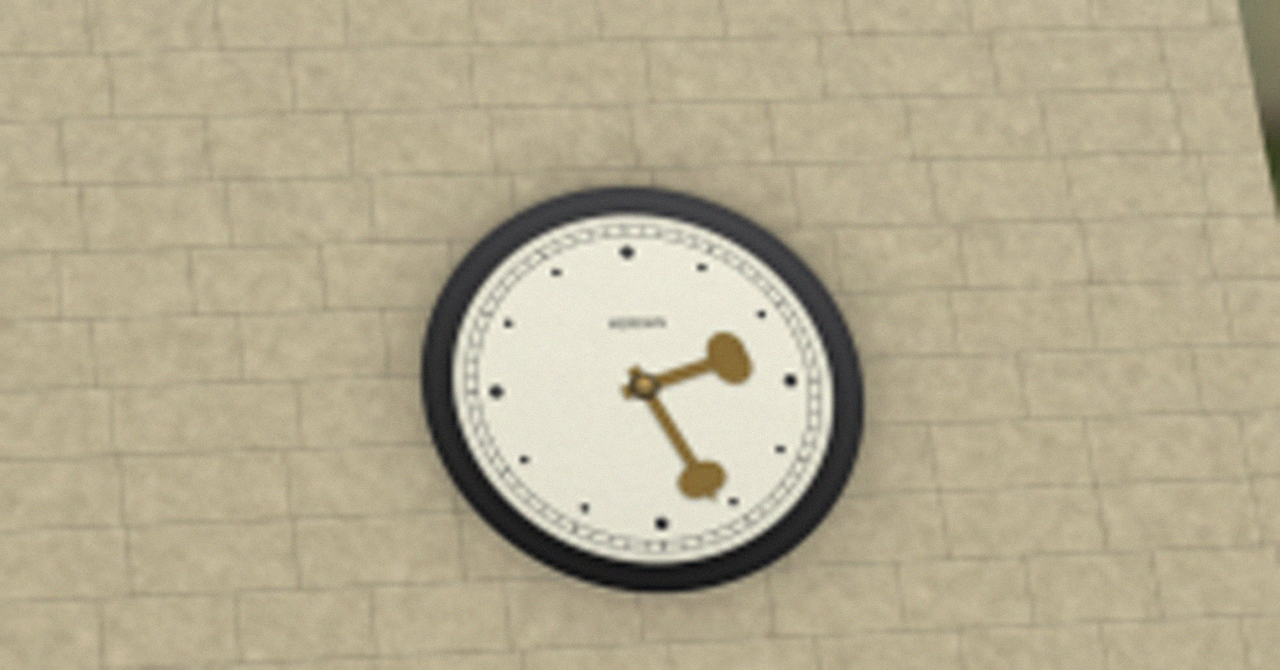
2:26
